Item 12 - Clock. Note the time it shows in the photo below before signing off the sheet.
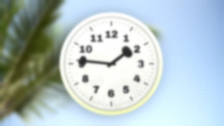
1:46
